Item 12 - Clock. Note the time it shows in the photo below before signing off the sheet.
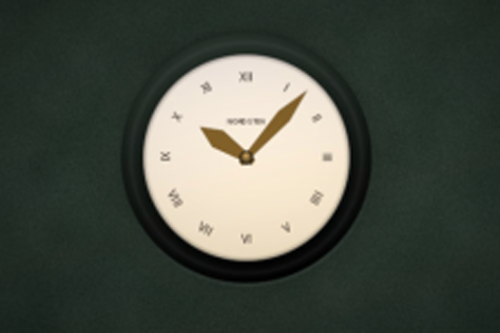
10:07
